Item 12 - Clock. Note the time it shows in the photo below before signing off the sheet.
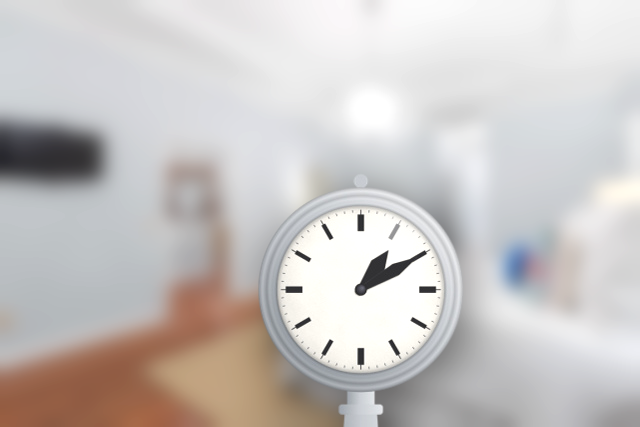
1:10
